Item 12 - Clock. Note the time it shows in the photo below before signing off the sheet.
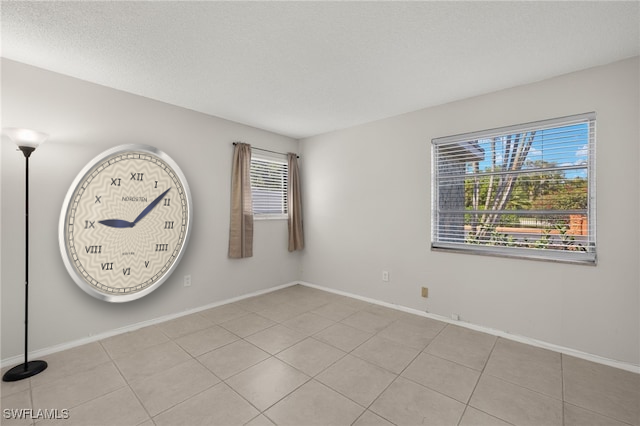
9:08
